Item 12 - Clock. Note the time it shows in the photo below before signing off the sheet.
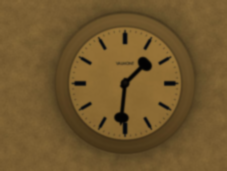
1:31
